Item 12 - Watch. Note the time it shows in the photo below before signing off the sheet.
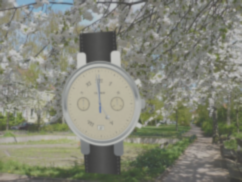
4:59
